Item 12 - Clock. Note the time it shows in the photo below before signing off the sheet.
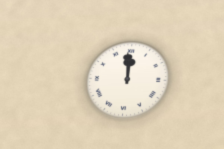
11:59
